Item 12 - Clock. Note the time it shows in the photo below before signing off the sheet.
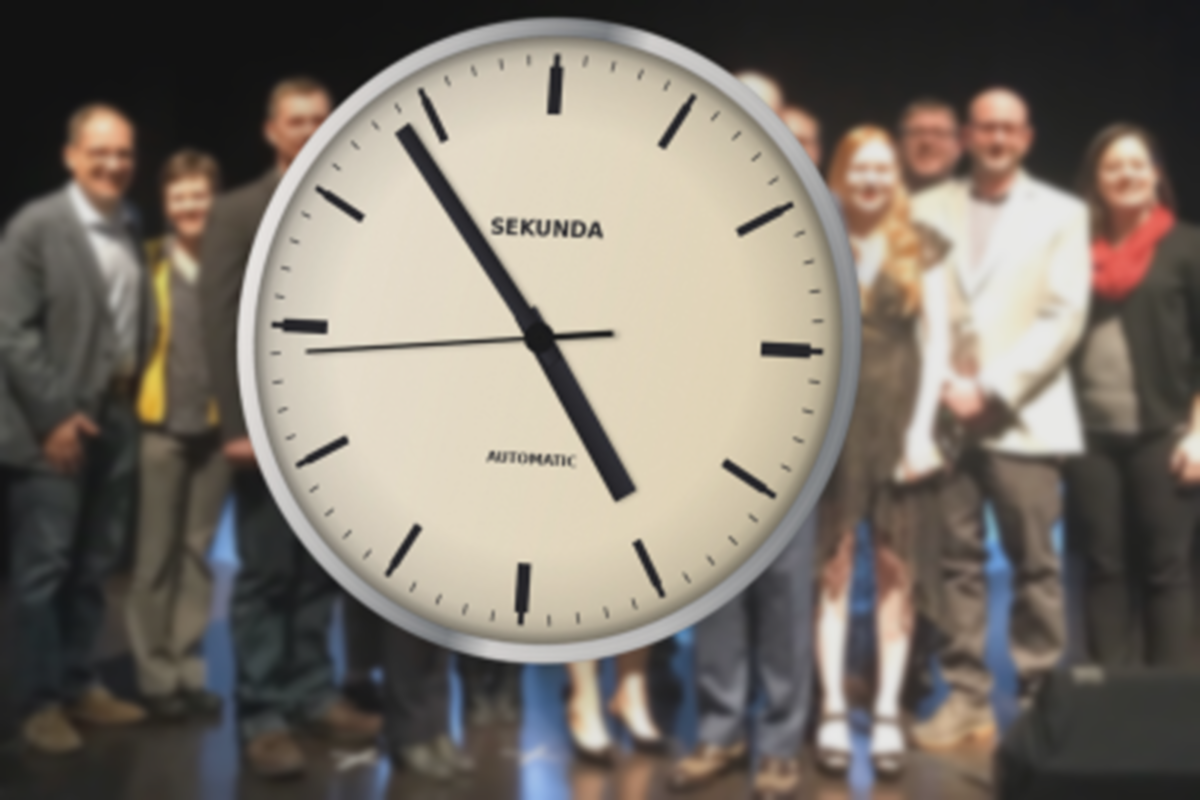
4:53:44
